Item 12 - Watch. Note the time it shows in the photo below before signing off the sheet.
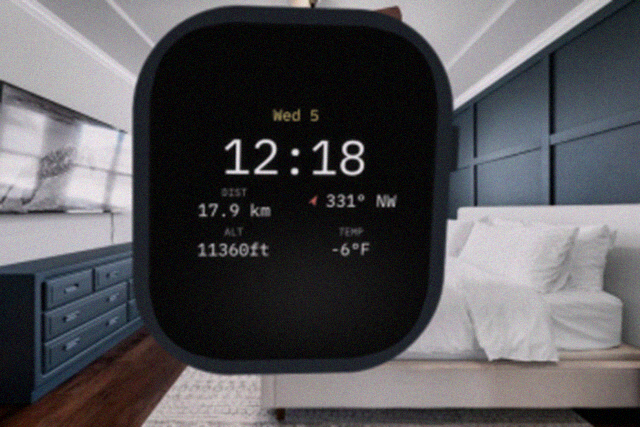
12:18
